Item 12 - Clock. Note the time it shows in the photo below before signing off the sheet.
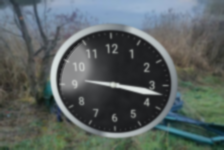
9:17
